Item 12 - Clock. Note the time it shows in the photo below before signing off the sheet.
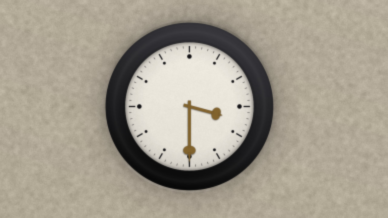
3:30
